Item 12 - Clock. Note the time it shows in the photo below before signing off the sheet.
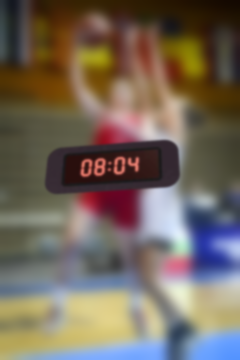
8:04
